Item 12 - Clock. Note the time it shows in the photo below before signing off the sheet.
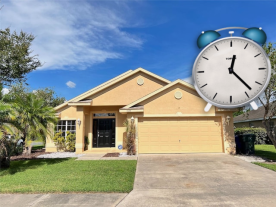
12:23
